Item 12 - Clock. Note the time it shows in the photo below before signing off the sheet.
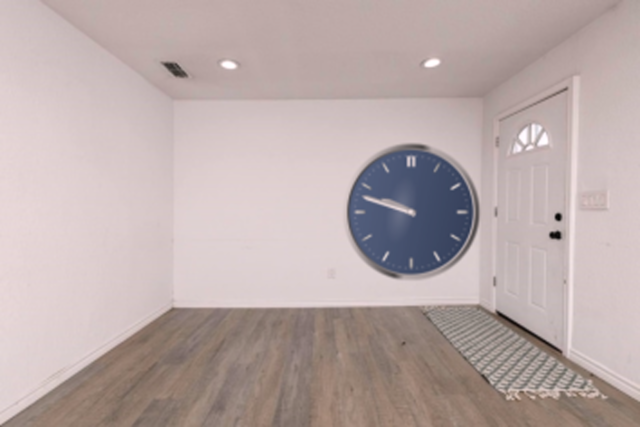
9:48
